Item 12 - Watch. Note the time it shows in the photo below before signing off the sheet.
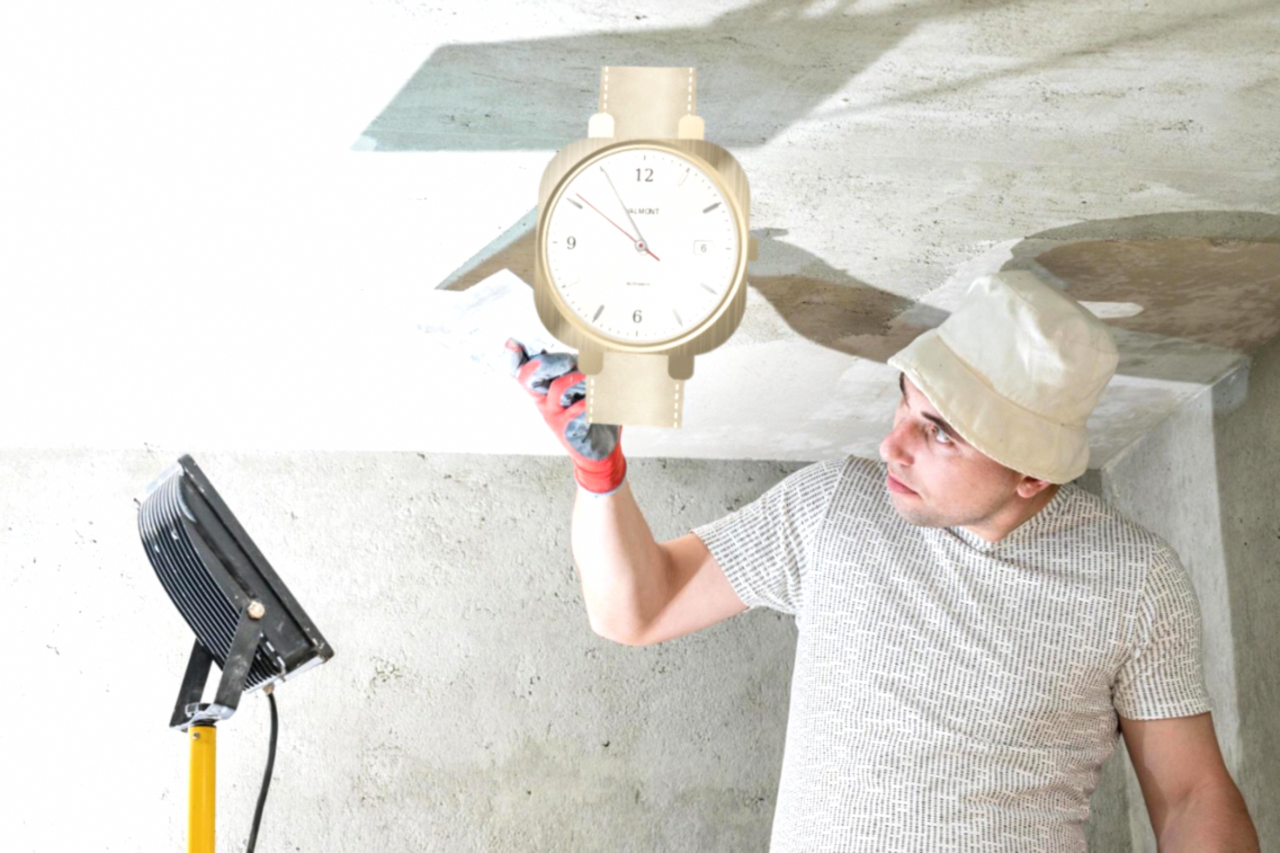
10:54:51
